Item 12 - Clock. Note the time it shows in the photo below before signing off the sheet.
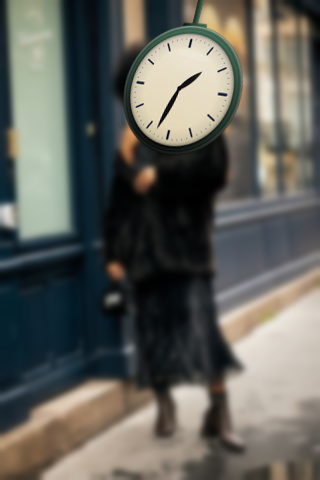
1:33
